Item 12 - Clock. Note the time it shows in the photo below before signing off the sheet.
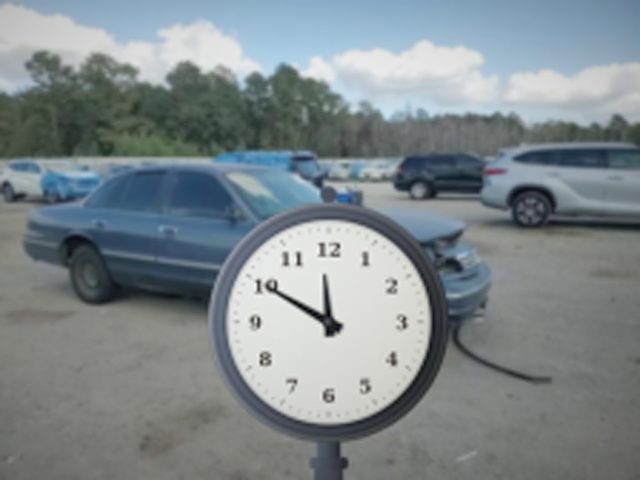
11:50
